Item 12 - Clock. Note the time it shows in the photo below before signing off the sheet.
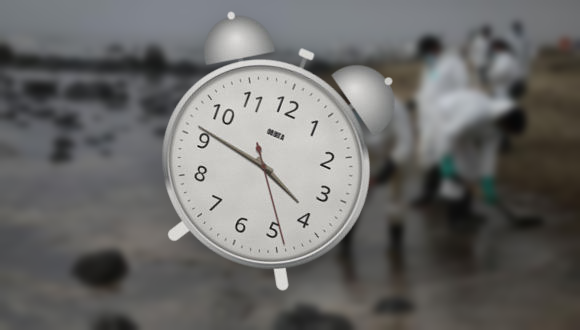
3:46:24
